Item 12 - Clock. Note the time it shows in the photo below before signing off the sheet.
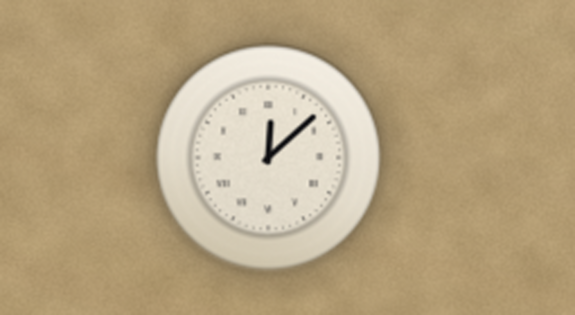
12:08
